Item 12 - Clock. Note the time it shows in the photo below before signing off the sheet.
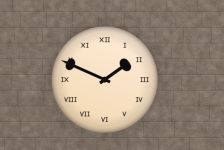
1:49
